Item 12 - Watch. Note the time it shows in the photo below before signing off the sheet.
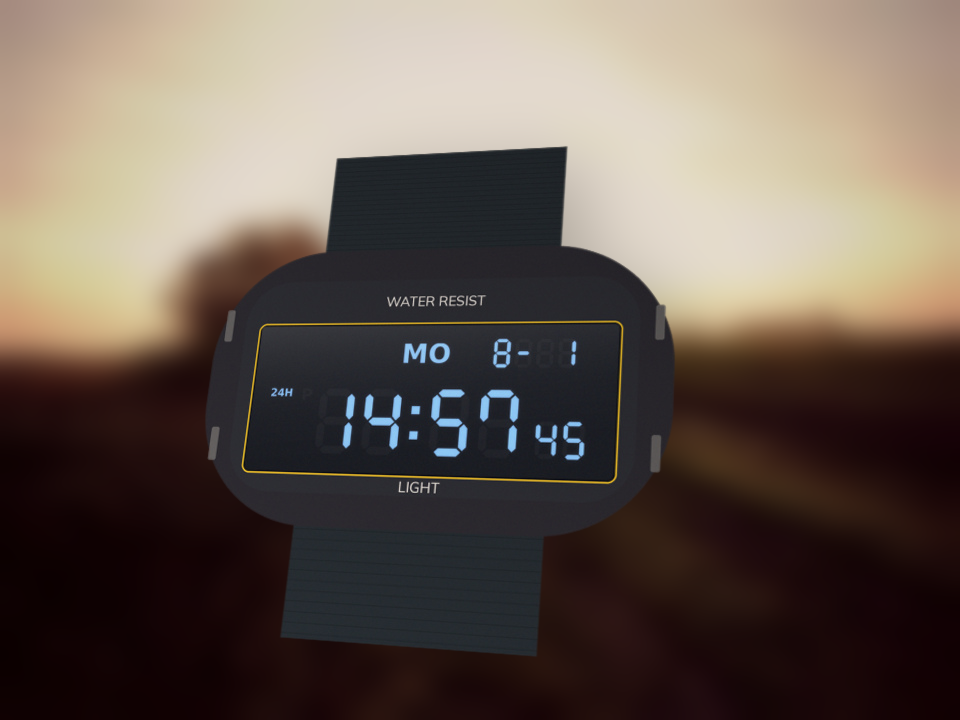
14:57:45
